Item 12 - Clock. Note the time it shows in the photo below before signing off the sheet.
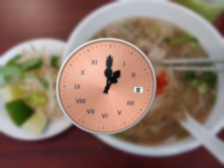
1:00
